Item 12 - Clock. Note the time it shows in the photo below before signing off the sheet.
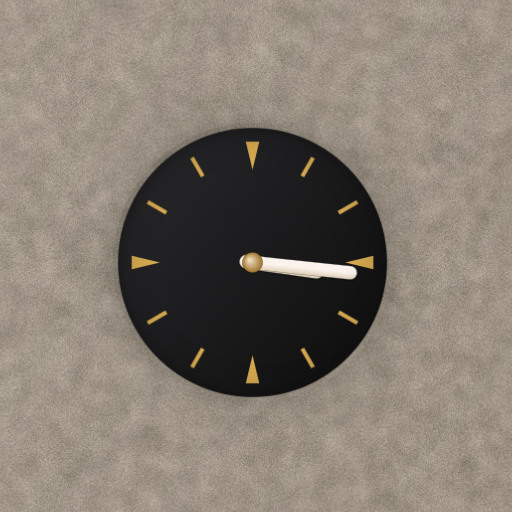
3:16
